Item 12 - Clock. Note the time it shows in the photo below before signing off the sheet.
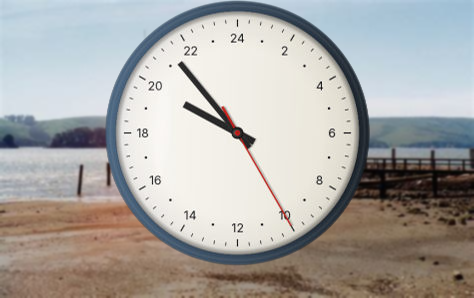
19:53:25
